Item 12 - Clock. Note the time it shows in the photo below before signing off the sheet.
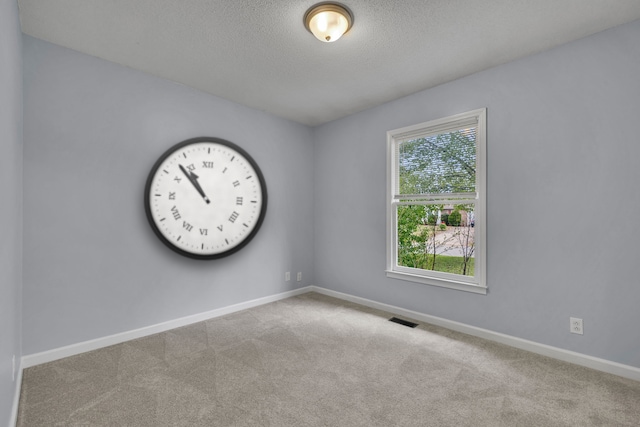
10:53
